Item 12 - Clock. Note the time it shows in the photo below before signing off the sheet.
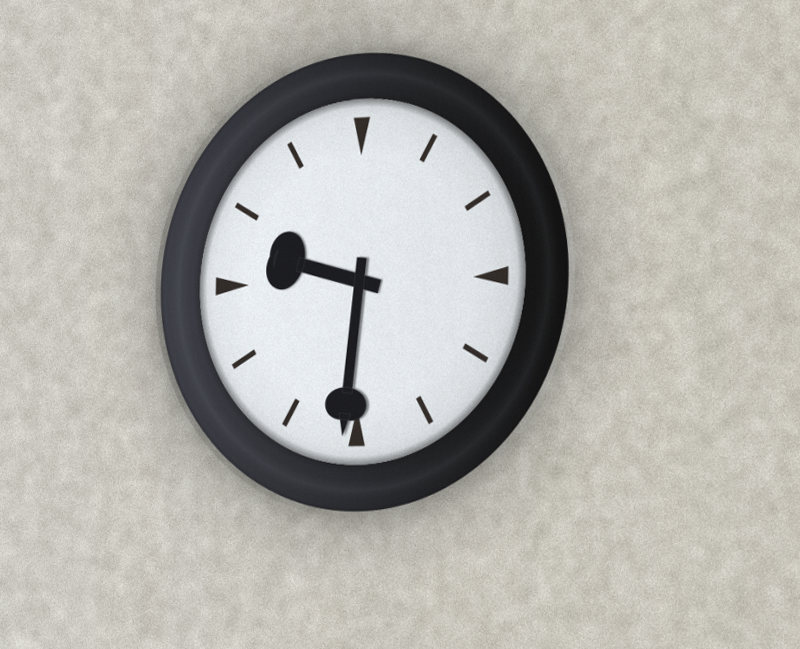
9:31
